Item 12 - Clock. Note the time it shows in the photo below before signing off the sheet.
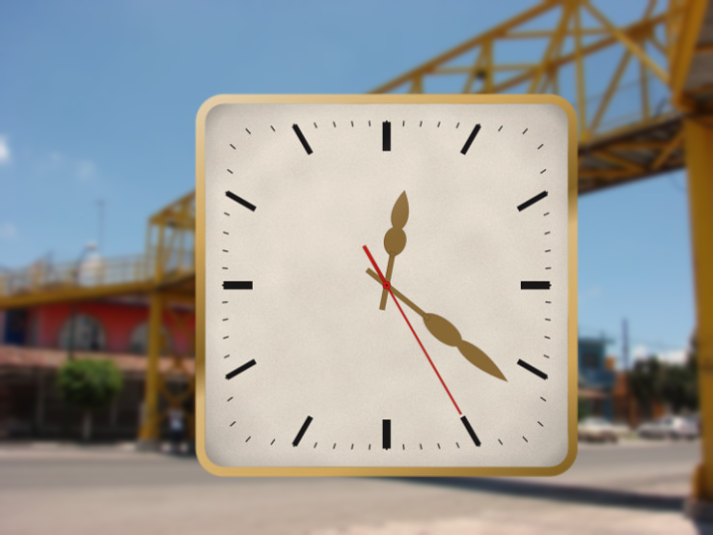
12:21:25
